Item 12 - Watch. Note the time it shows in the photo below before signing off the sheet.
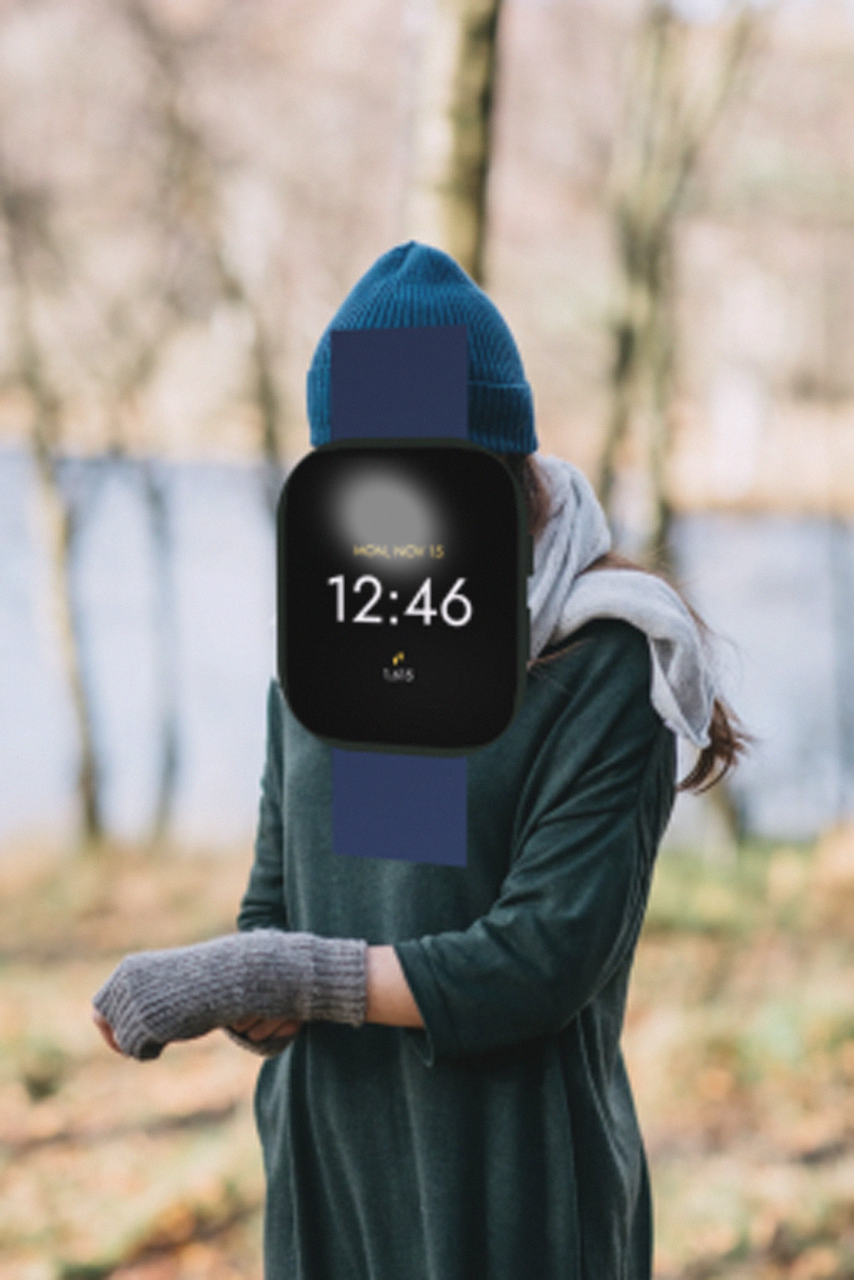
12:46
